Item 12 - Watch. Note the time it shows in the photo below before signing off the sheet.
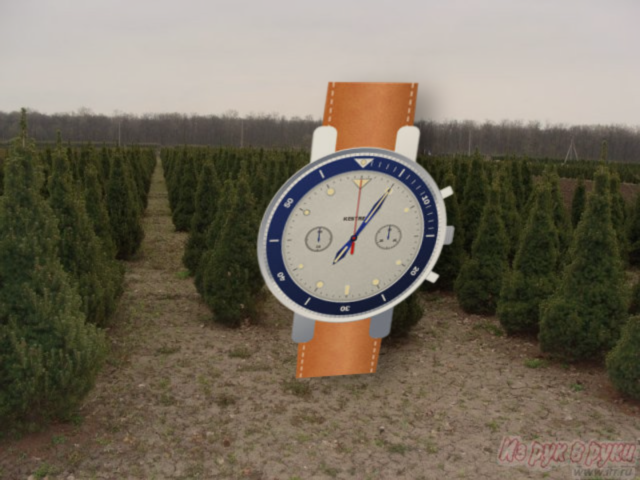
7:05
